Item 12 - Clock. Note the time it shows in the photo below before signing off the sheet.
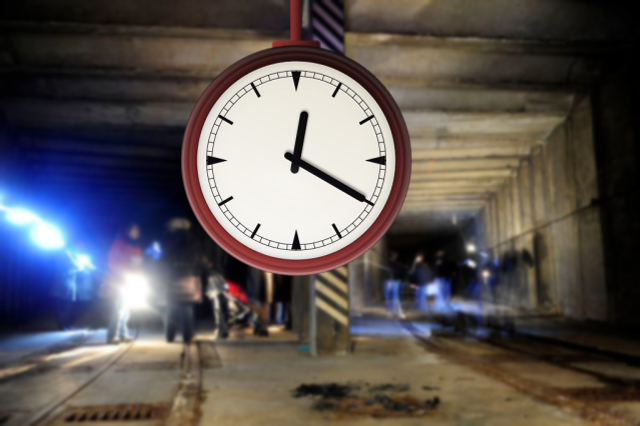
12:20
